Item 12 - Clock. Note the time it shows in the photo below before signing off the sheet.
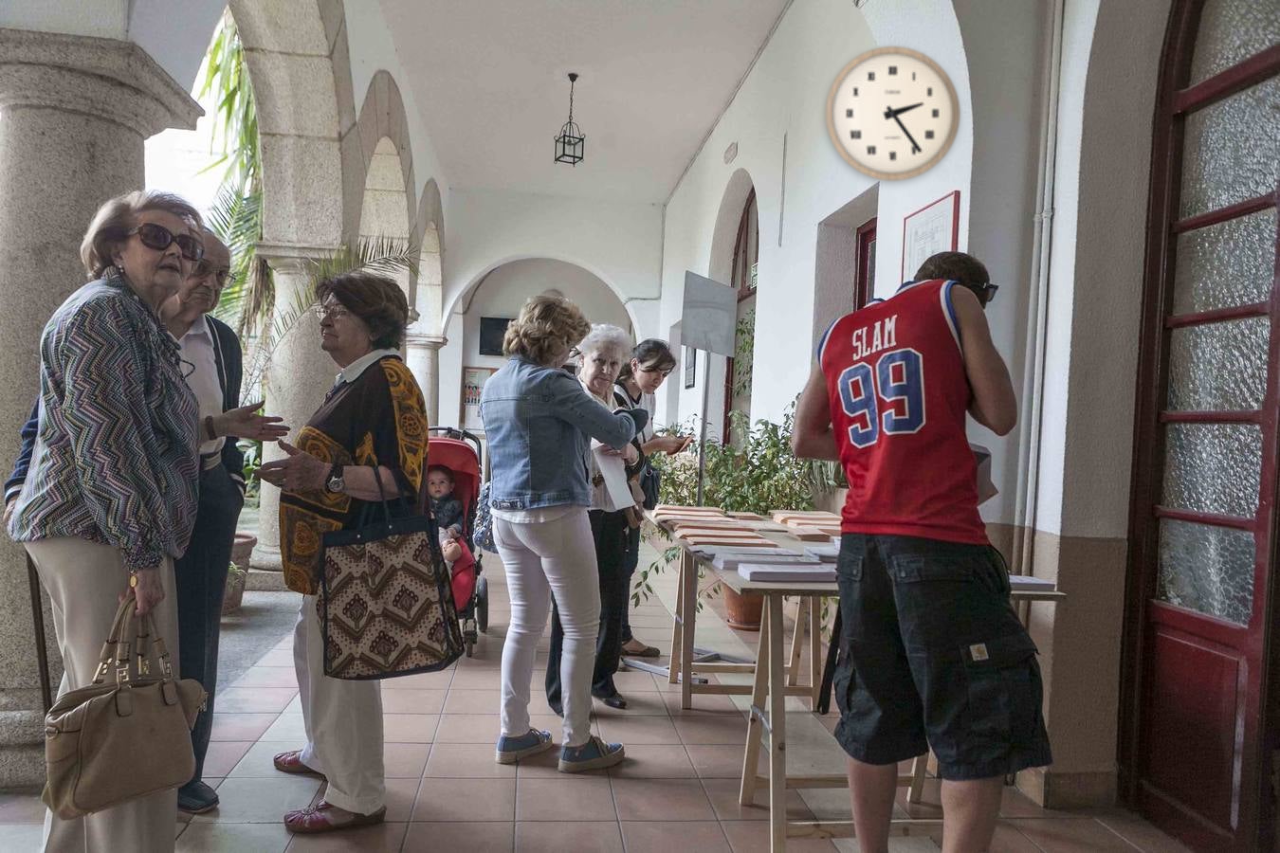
2:24
